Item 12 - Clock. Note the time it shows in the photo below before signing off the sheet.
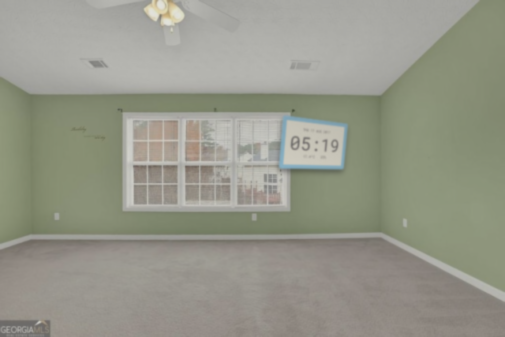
5:19
